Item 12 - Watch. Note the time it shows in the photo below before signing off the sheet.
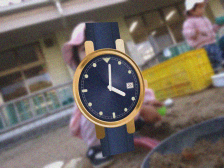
4:01
